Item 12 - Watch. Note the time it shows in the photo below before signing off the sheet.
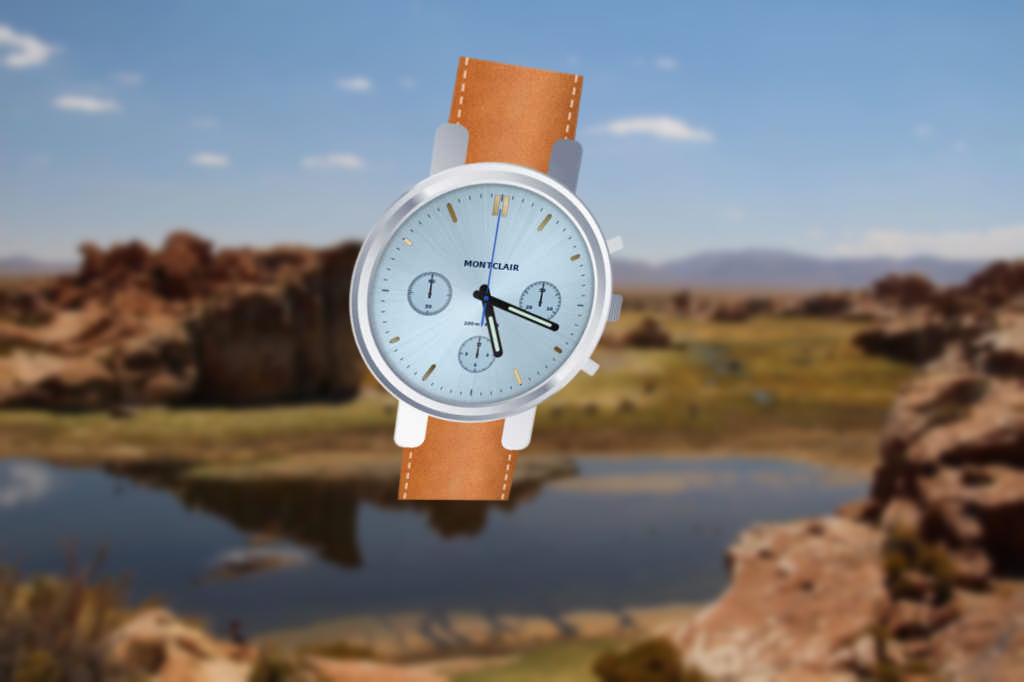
5:18
